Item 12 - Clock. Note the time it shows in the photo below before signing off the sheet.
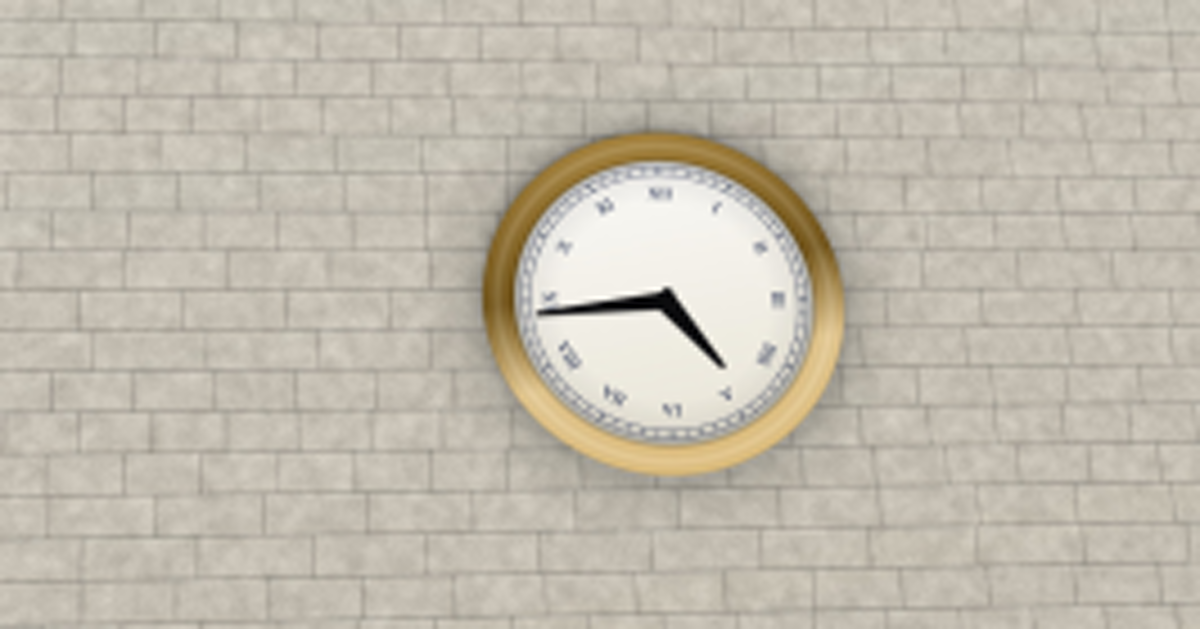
4:44
